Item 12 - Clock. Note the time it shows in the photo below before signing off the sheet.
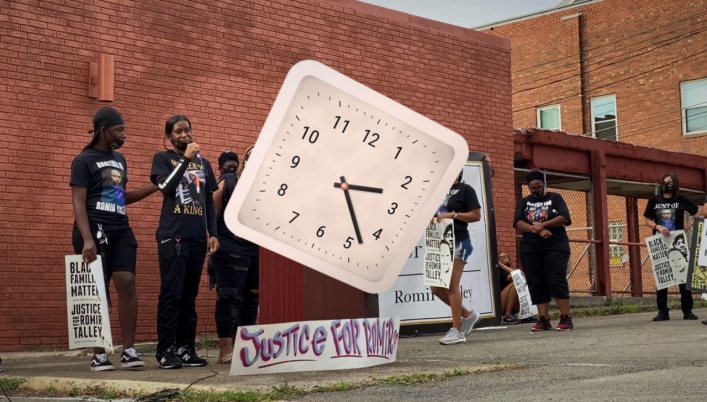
2:23
